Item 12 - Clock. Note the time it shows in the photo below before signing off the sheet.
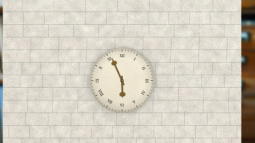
5:56
